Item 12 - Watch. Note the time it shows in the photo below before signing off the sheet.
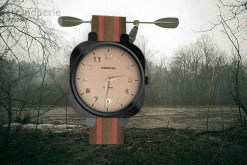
2:31
